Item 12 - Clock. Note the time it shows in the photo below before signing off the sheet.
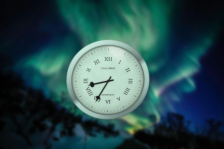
8:35
